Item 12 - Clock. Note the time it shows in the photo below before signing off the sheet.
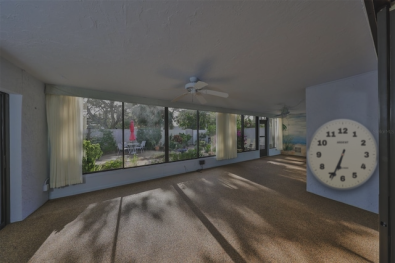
6:34
